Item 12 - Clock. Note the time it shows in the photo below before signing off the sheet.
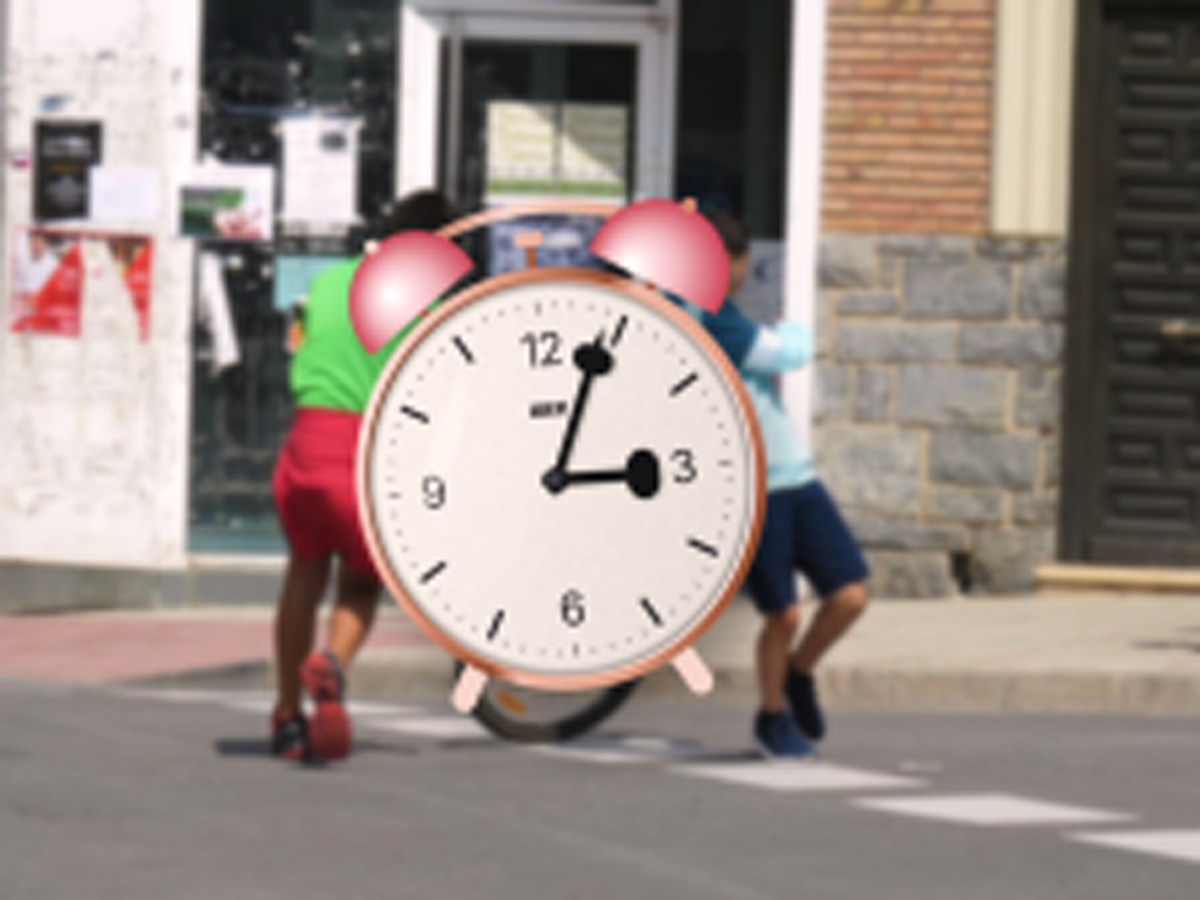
3:04
